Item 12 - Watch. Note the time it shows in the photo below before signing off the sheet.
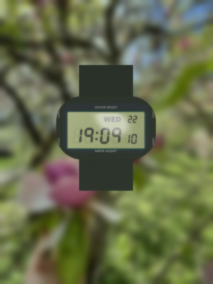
19:09:10
